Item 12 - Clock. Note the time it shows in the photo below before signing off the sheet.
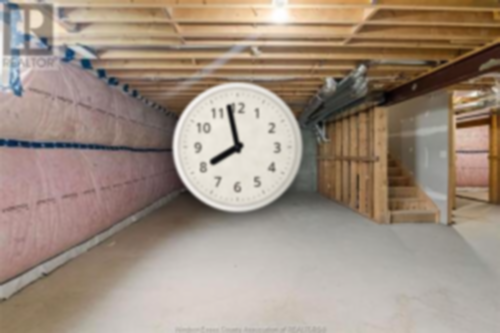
7:58
